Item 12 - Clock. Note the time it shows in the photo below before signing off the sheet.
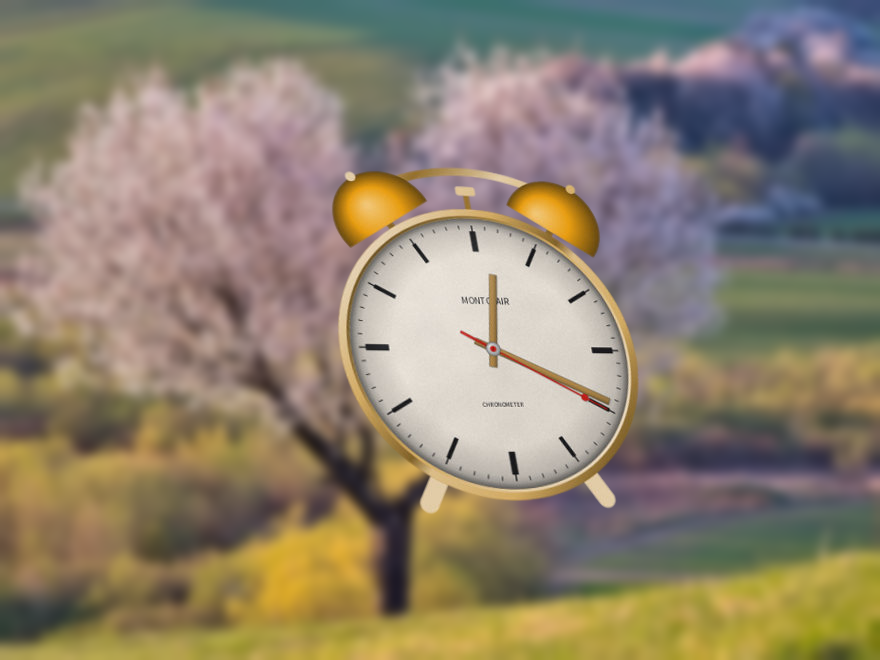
12:19:20
